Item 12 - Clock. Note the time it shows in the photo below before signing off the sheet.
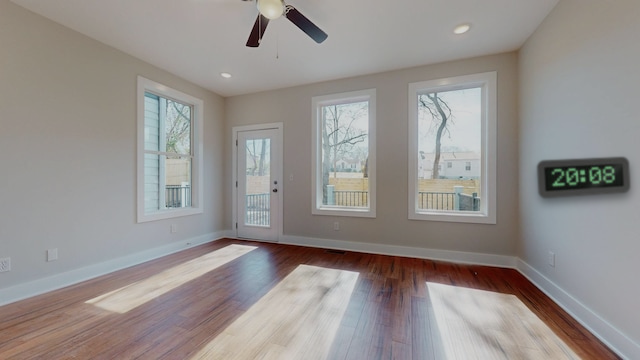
20:08
